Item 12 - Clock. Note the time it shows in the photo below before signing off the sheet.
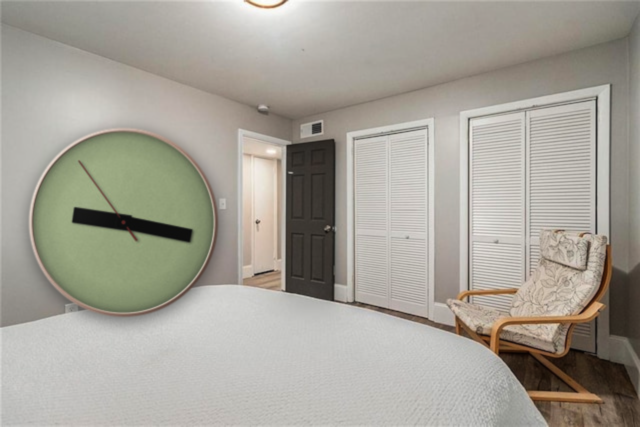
9:16:54
